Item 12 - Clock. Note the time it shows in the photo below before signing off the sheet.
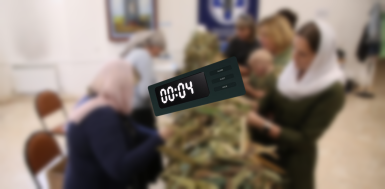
0:04
